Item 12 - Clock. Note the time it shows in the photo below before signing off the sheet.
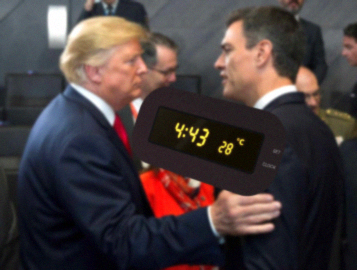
4:43
